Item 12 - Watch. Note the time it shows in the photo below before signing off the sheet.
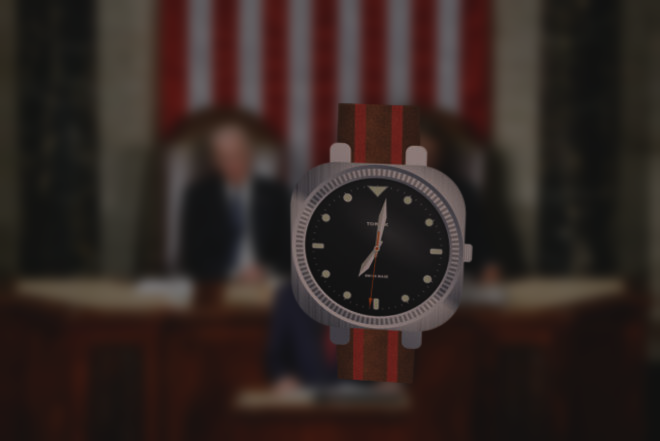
7:01:31
